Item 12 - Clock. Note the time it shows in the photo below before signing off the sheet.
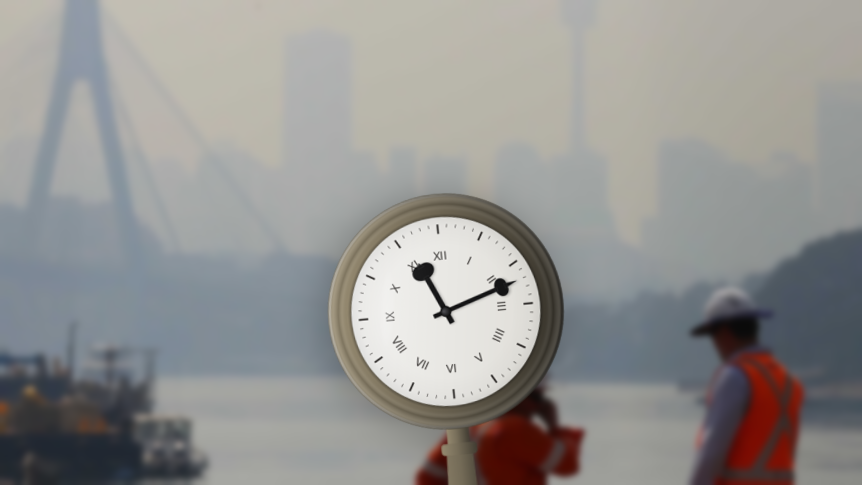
11:12
